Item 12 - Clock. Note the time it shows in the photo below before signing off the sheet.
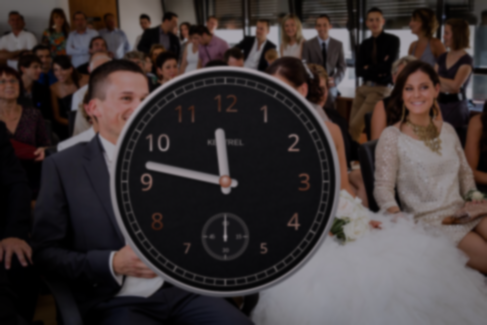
11:47
